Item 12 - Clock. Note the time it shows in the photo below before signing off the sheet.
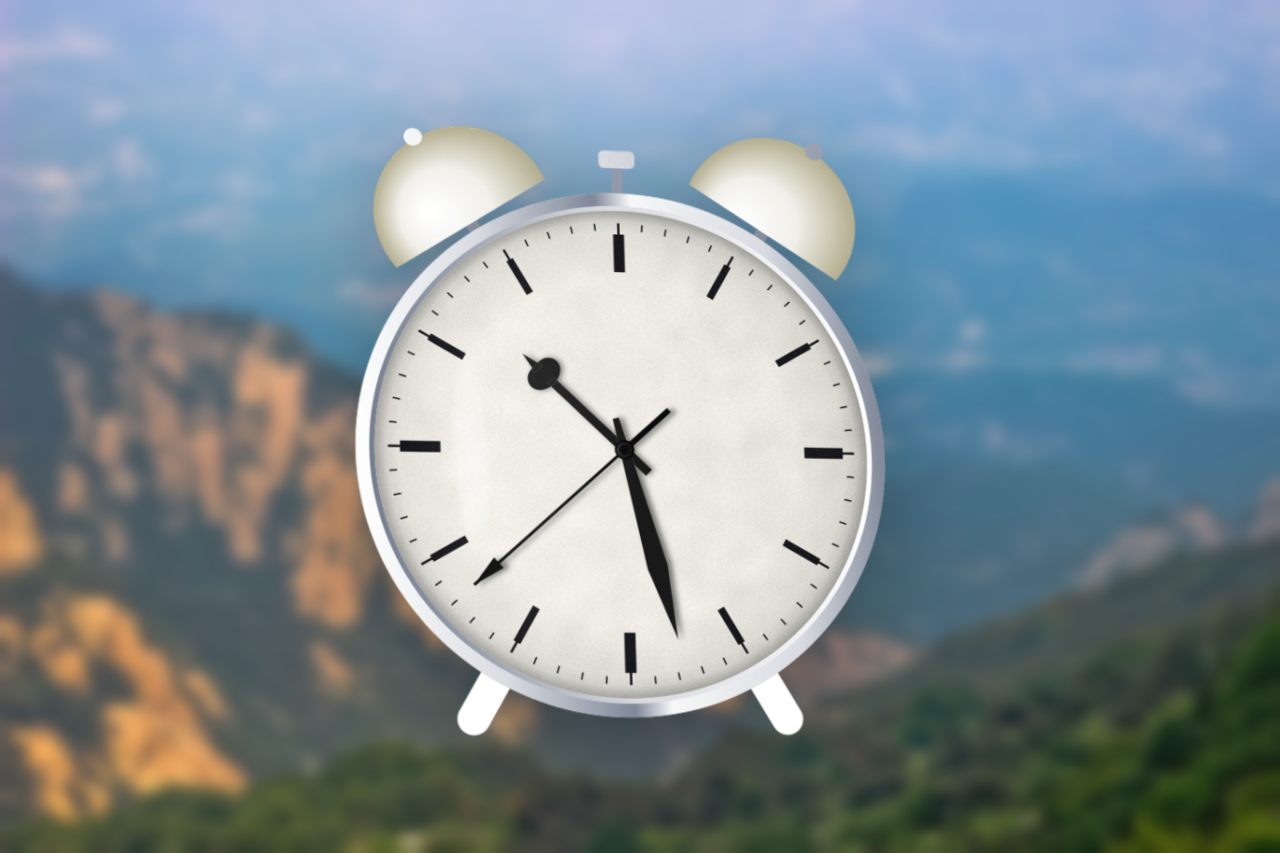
10:27:38
